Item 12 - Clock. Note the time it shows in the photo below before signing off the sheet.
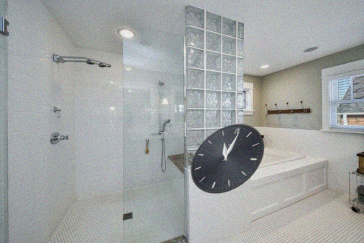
11:01
